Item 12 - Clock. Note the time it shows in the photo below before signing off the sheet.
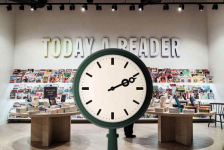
2:11
